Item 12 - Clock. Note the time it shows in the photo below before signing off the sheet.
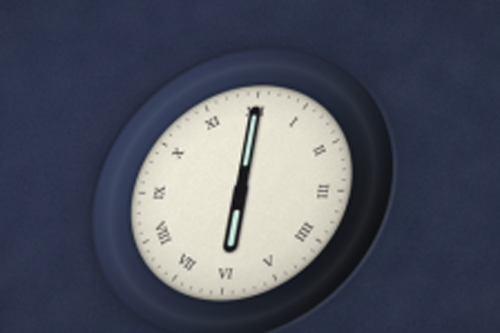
6:00
